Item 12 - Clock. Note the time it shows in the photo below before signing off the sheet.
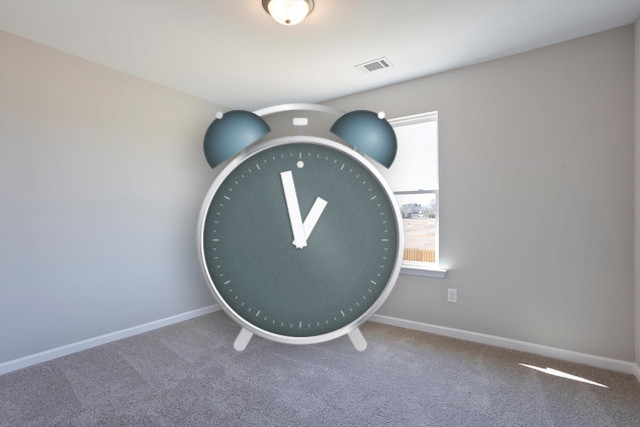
12:58
